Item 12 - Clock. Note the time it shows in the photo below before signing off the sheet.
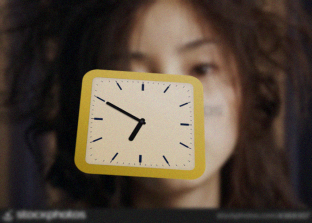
6:50
